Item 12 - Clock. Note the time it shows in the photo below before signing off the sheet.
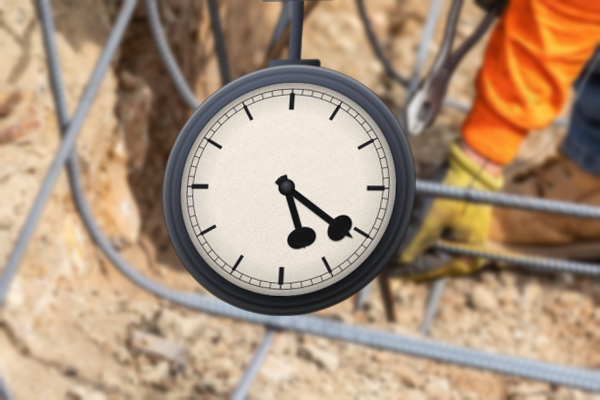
5:21
